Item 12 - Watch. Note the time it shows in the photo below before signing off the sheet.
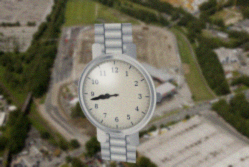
8:43
